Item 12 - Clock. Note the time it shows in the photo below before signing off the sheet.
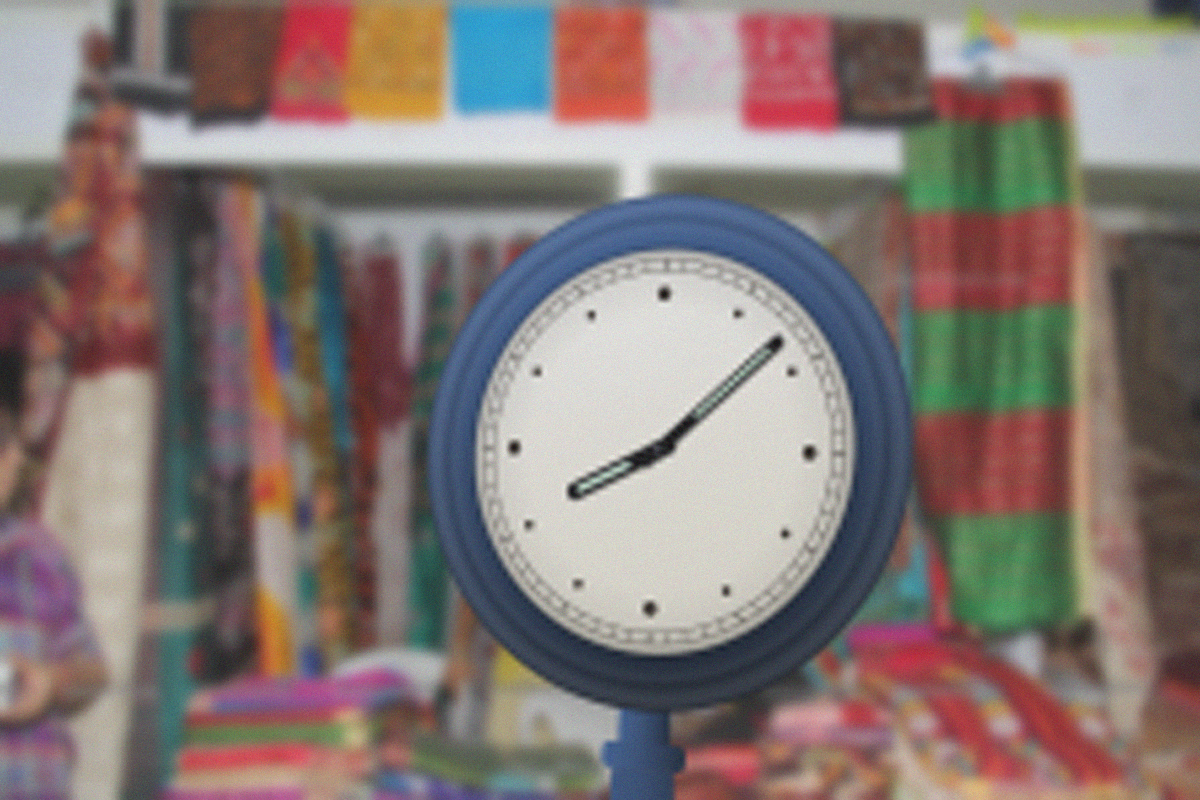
8:08
